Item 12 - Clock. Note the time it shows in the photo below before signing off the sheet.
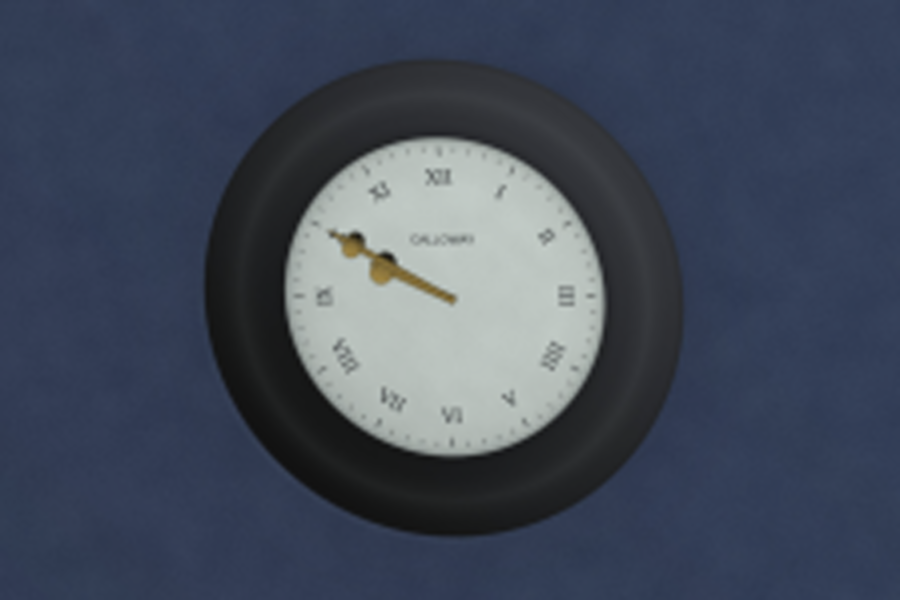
9:50
